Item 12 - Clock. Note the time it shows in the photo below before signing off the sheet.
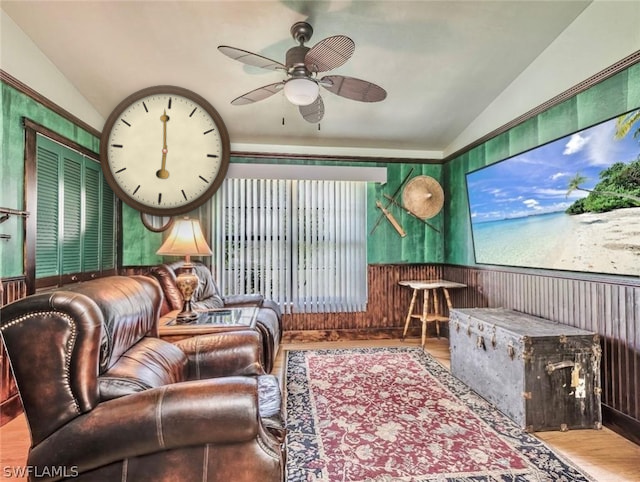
5:59
